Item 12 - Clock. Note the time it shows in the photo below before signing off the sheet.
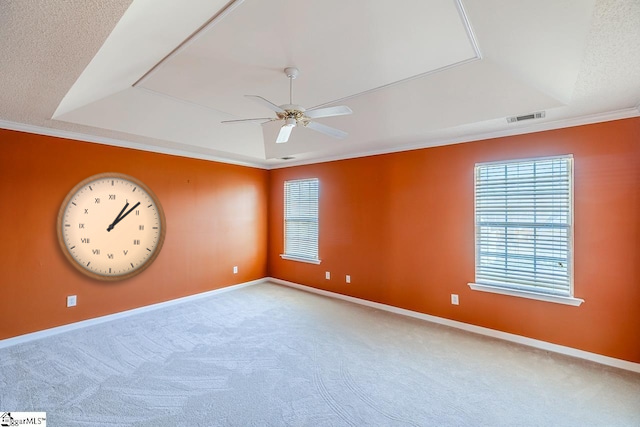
1:08
